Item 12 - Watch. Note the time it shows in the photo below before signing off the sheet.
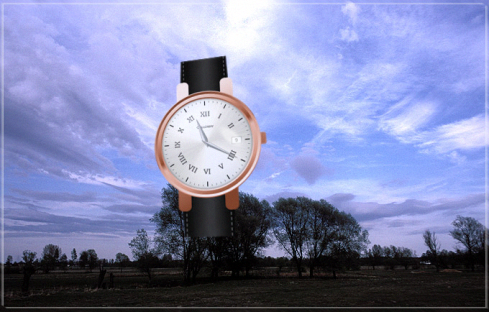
11:20
